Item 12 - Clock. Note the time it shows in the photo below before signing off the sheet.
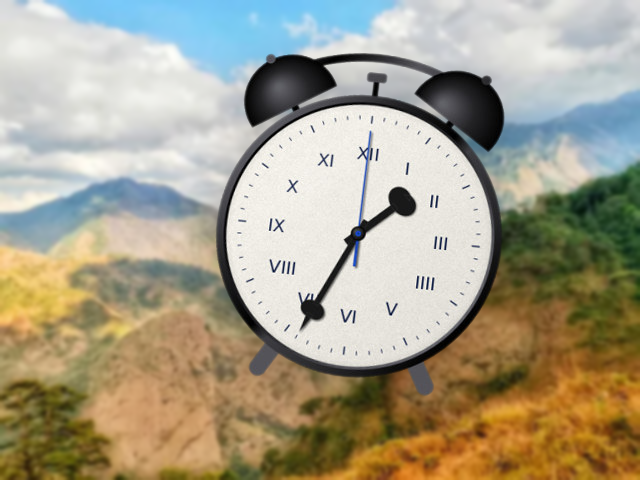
1:34:00
